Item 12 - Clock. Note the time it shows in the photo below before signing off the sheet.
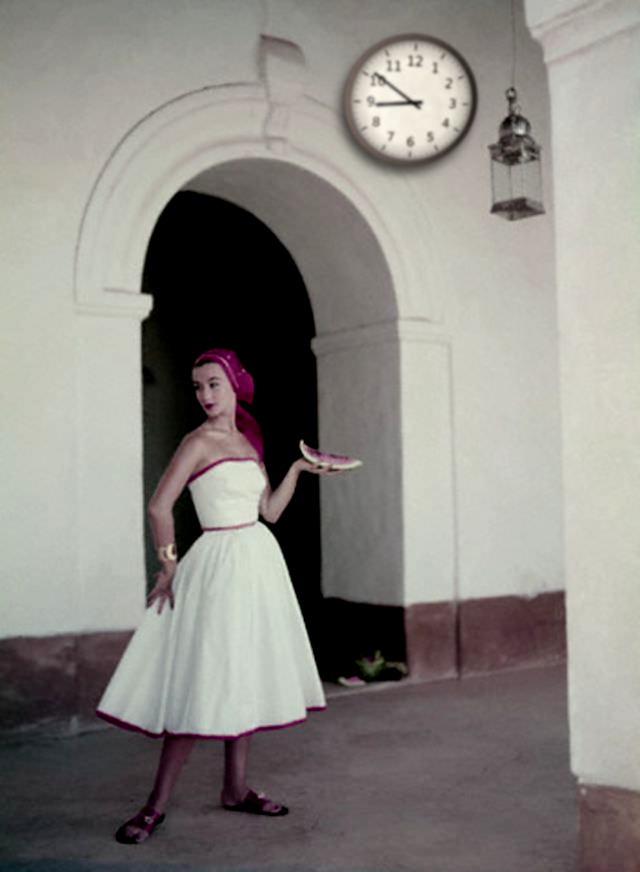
8:51
